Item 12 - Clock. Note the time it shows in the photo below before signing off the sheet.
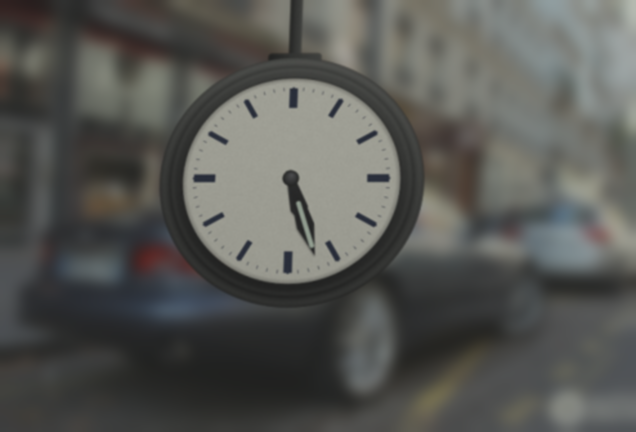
5:27
